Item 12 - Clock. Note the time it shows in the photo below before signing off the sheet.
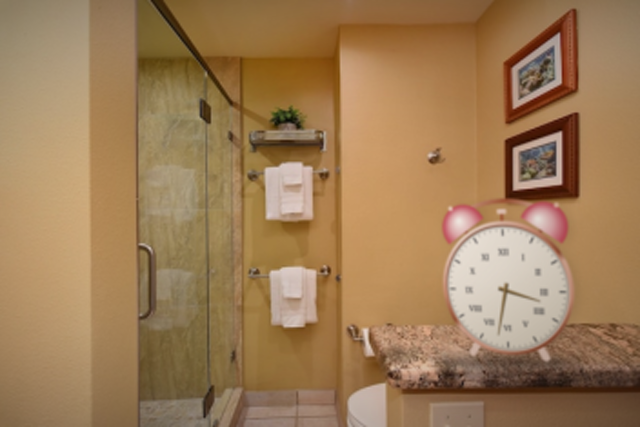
3:32
